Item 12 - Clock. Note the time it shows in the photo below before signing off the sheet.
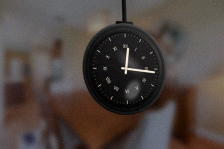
12:16
